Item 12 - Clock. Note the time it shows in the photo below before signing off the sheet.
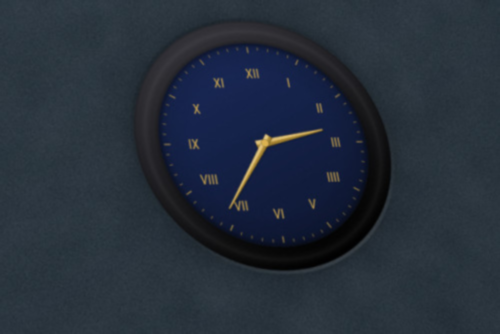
2:36
